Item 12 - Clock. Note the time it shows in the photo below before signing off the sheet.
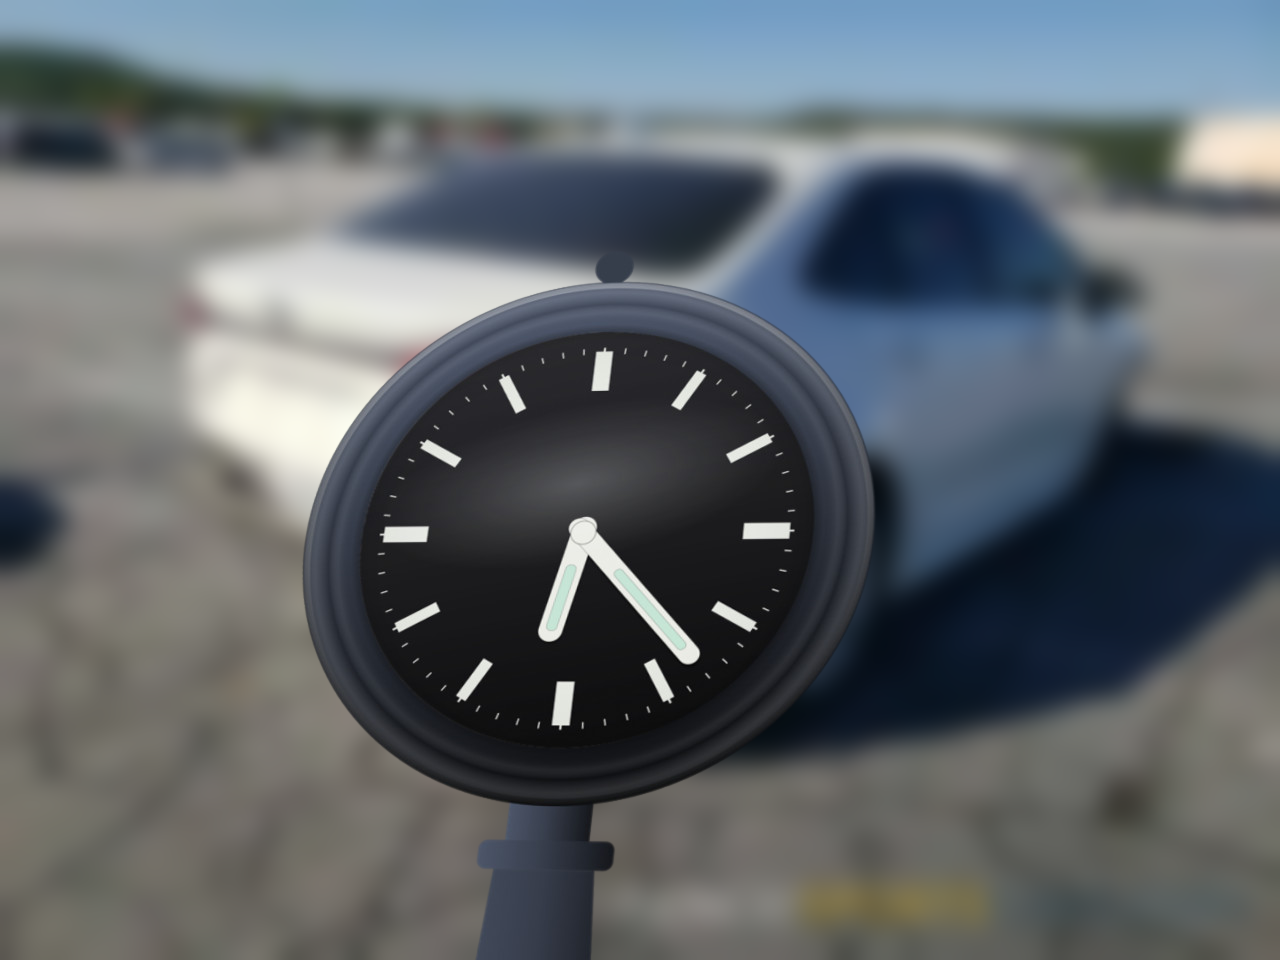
6:23
